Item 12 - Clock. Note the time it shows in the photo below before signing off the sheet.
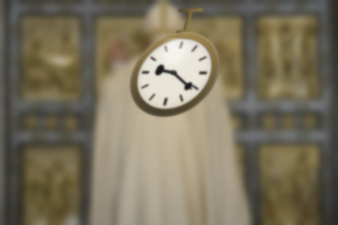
9:21
